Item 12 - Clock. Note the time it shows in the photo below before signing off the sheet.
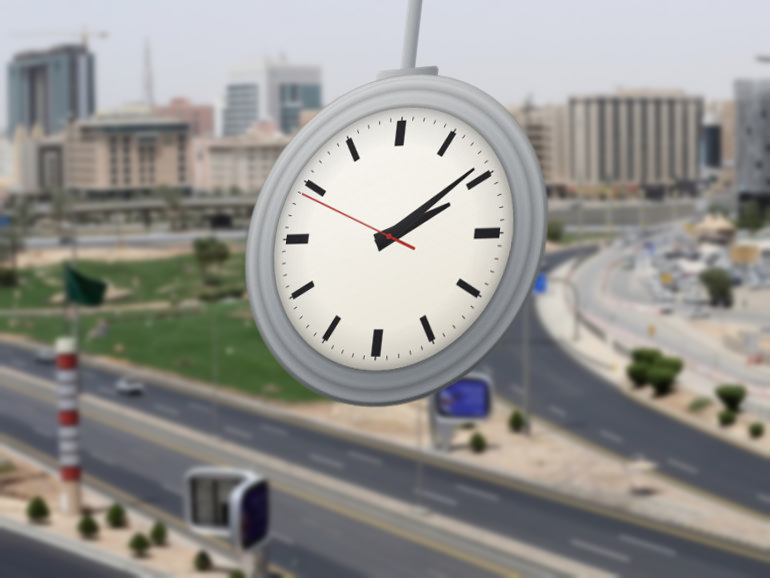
2:08:49
